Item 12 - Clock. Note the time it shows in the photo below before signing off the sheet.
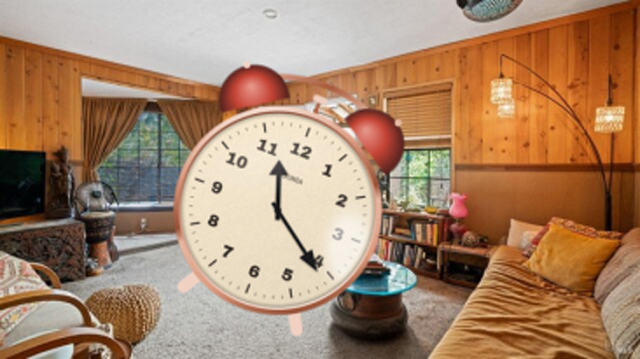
11:21
